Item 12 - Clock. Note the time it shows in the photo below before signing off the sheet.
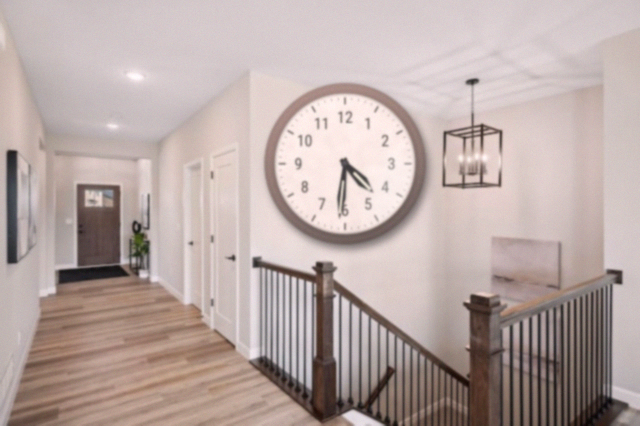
4:31
